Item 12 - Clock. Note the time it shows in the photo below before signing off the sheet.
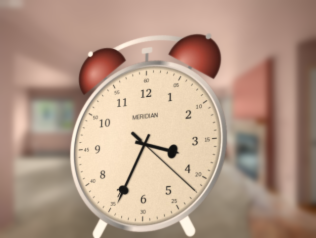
3:34:22
